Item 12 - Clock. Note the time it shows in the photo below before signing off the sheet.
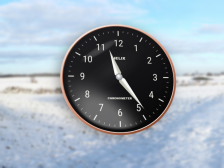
11:24
